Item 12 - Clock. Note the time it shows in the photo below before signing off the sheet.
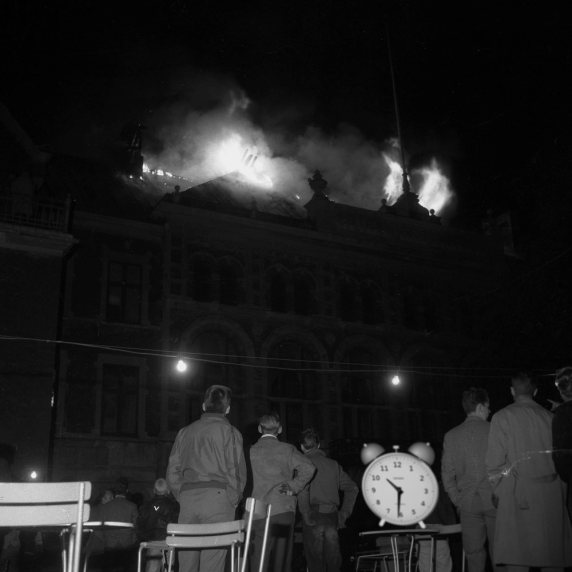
10:31
